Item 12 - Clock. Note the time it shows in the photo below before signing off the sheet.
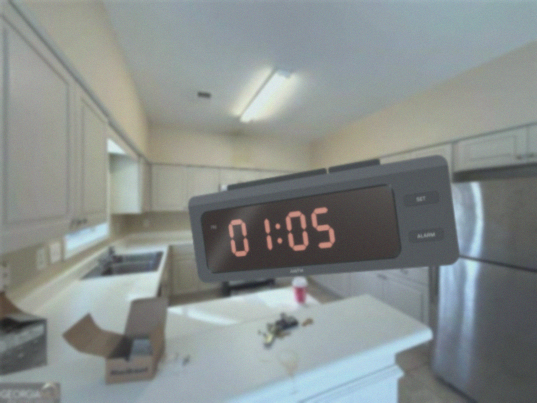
1:05
